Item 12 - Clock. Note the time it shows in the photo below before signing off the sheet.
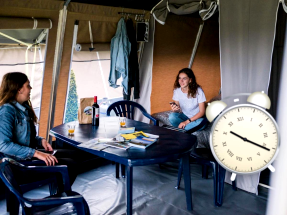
10:21
